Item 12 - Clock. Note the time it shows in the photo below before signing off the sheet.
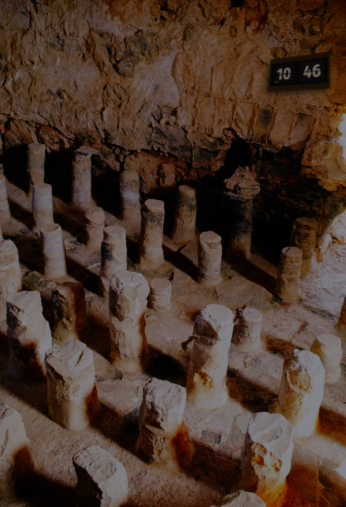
10:46
